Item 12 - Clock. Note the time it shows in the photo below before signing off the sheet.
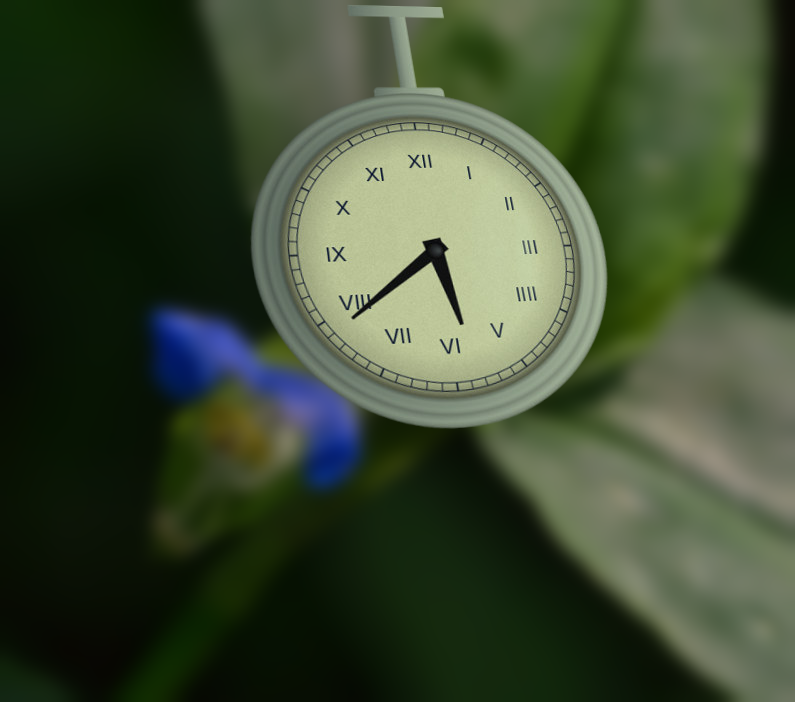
5:39
